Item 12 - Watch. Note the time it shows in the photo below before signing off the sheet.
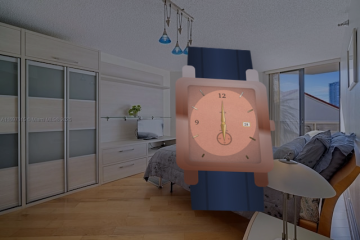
6:00
